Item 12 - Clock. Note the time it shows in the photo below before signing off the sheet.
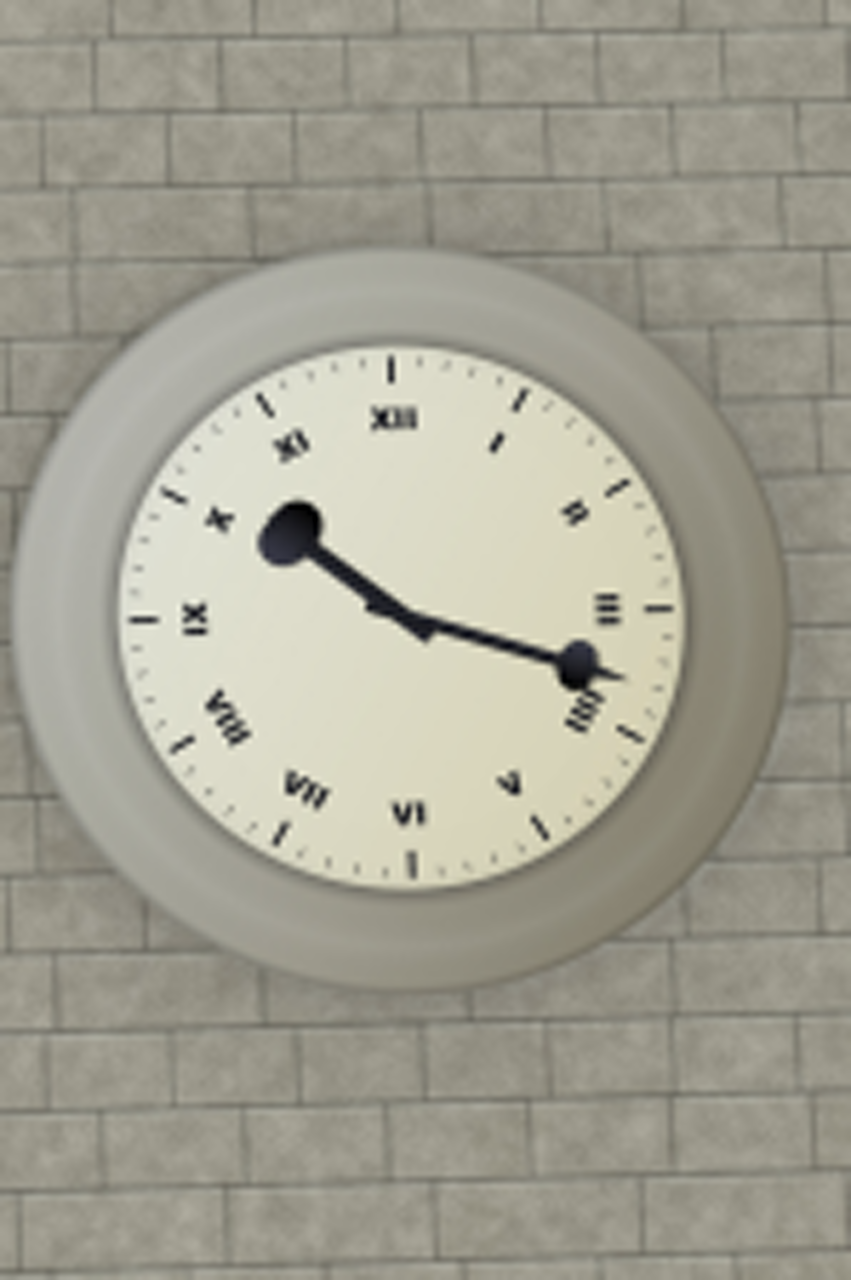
10:18
